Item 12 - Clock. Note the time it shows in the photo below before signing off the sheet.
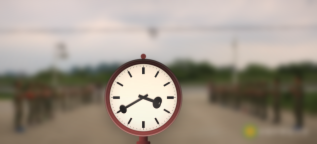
3:40
